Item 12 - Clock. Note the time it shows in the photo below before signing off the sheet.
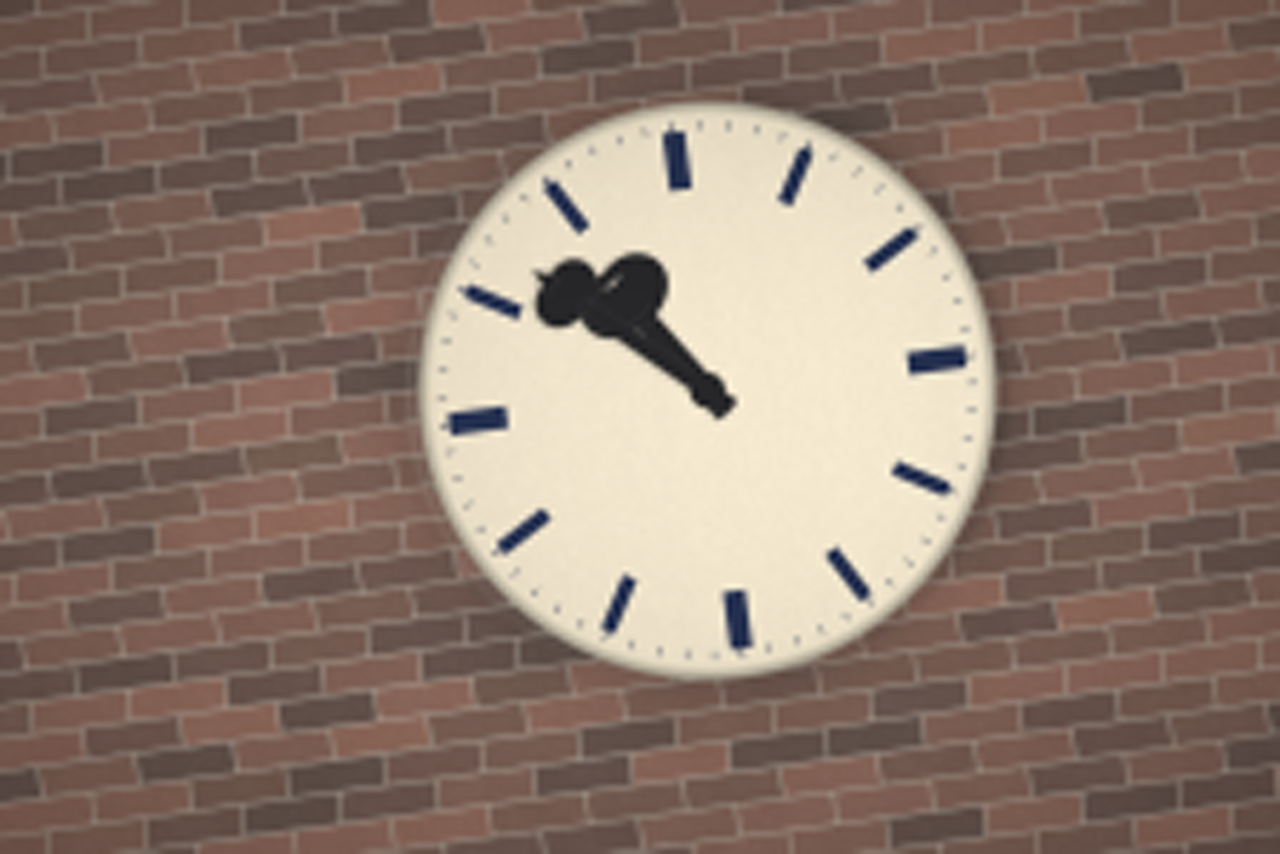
10:52
